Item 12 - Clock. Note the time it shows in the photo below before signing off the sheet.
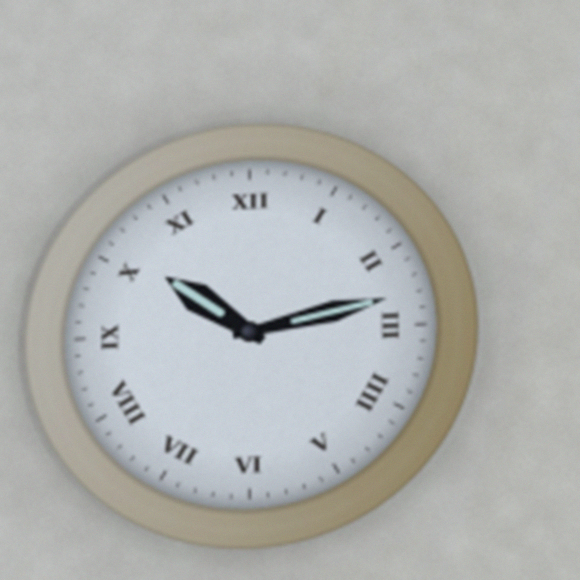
10:13
